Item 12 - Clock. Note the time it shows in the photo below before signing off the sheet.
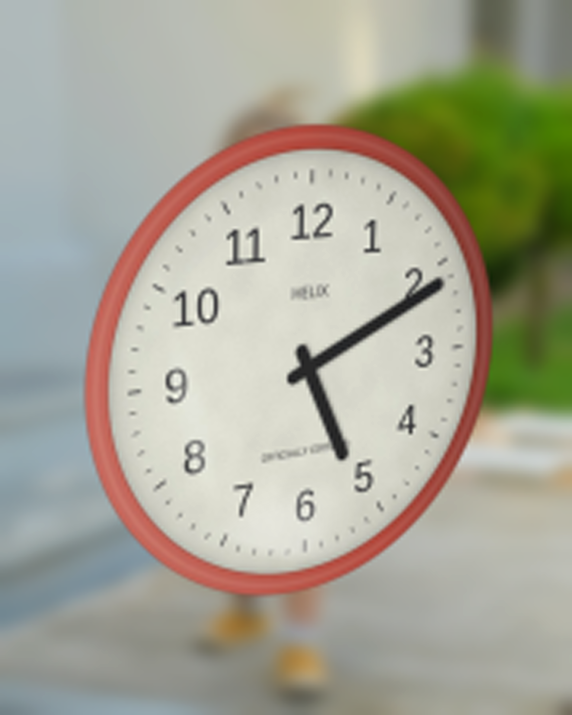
5:11
